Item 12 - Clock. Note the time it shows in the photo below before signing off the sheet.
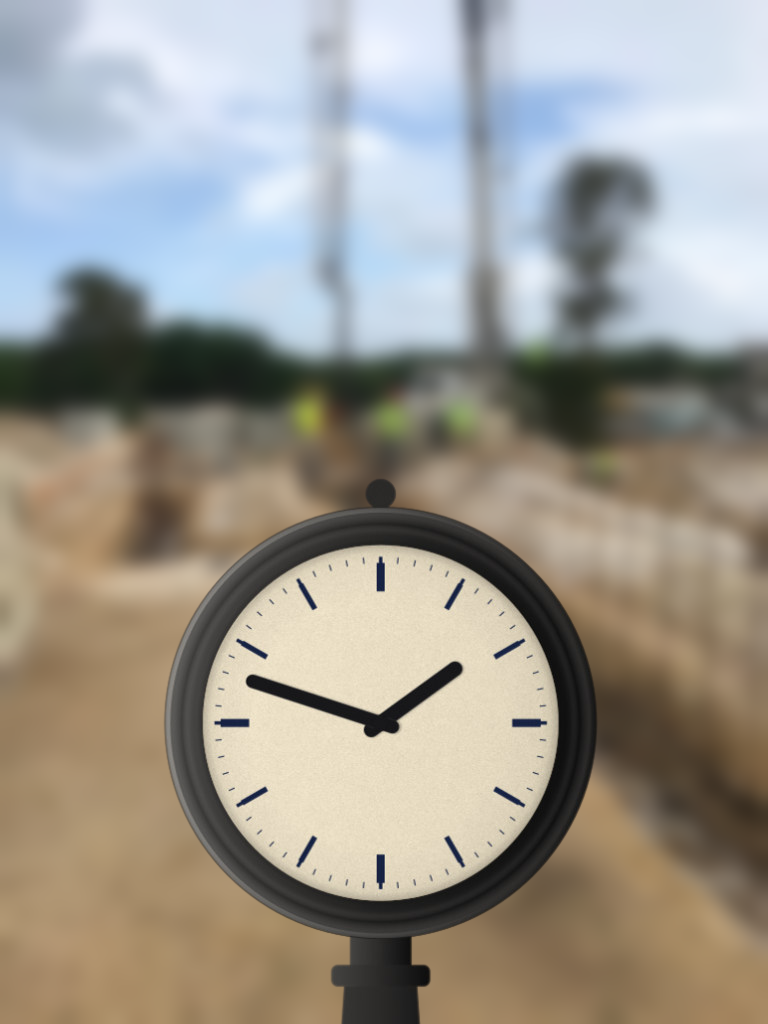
1:48
